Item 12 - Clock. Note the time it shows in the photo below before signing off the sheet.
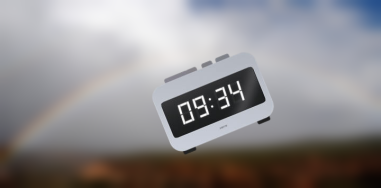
9:34
